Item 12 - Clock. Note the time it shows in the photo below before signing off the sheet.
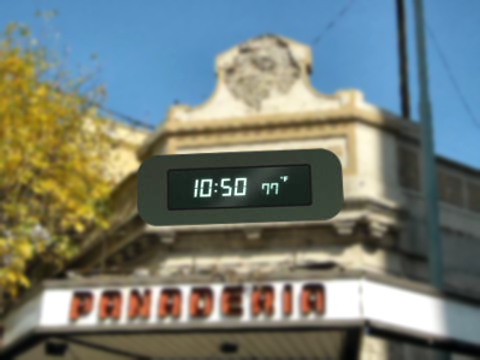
10:50
